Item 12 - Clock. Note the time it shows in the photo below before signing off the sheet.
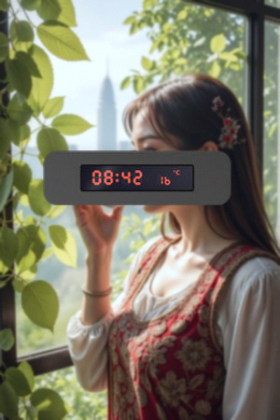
8:42
